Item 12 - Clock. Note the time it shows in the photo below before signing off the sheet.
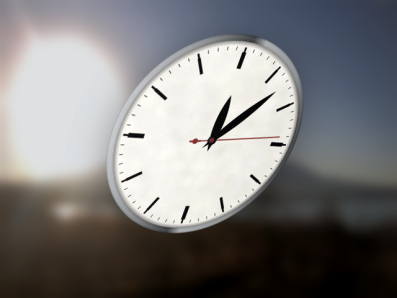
12:07:14
